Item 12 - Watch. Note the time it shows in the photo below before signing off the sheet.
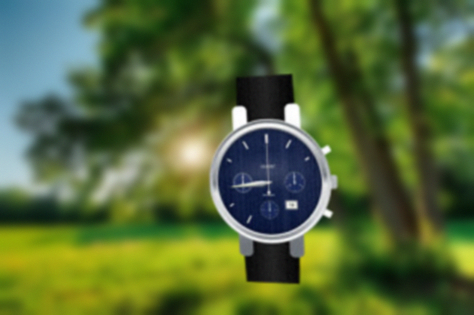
8:44
